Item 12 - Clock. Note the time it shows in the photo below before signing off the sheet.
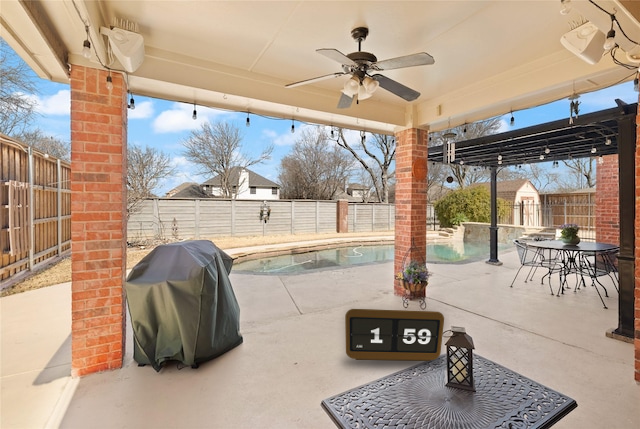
1:59
